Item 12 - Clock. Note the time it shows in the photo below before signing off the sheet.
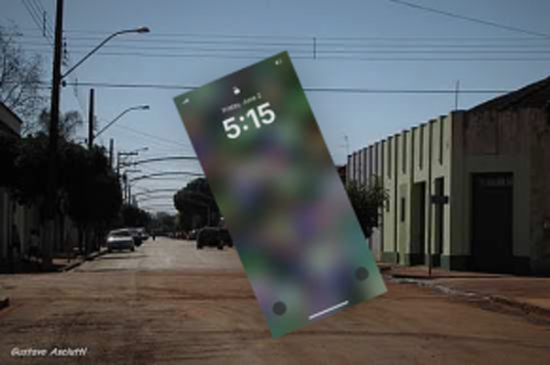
5:15
